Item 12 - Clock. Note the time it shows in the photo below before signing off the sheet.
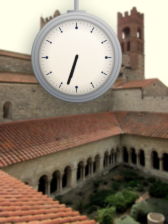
6:33
